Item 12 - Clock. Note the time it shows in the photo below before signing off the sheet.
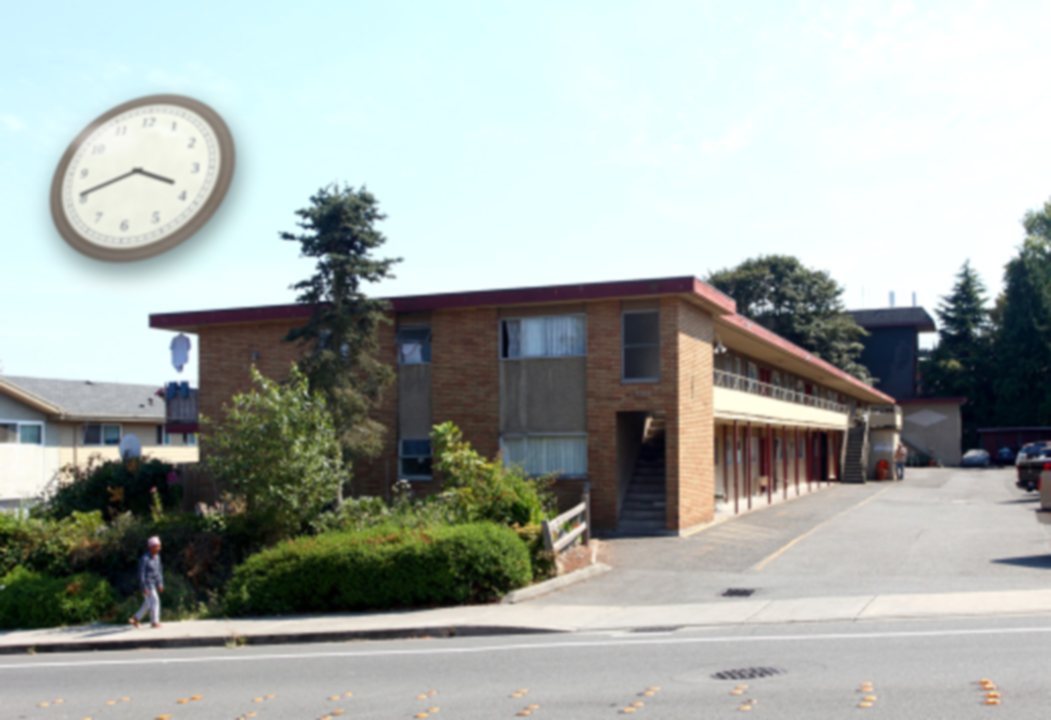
3:41
